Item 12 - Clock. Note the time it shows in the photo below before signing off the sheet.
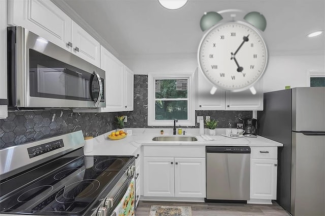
5:06
